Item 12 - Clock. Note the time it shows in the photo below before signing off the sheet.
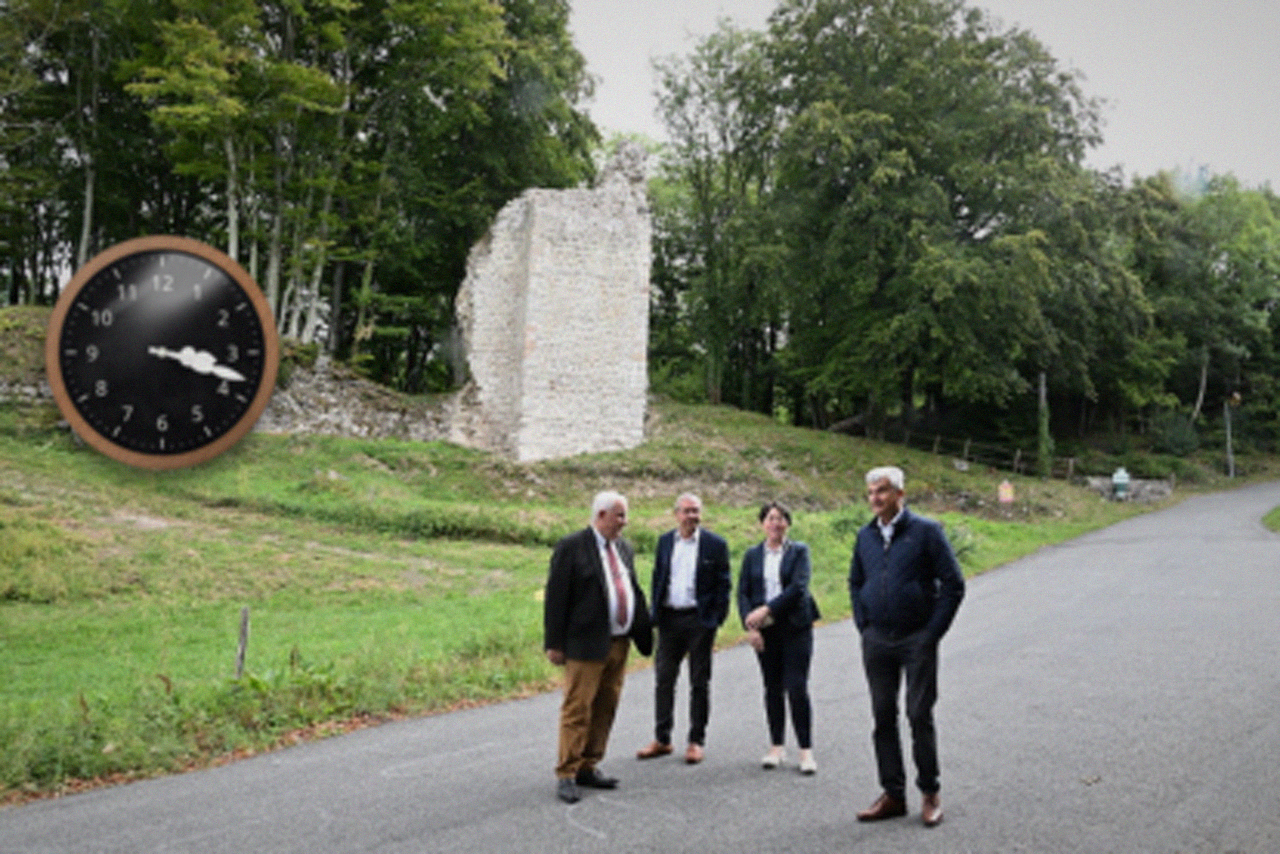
3:18
